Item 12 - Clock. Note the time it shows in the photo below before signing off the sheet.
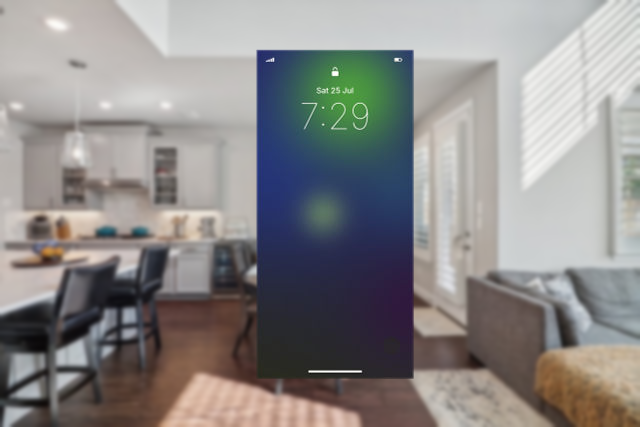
7:29
